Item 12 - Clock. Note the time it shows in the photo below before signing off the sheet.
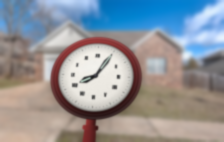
8:05
